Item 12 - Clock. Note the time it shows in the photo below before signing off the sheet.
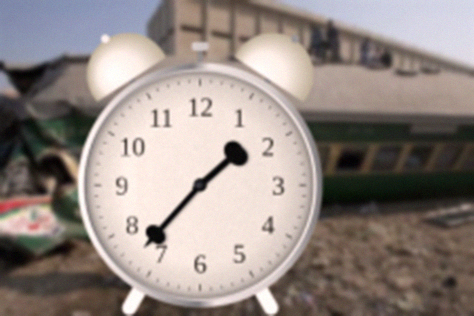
1:37
